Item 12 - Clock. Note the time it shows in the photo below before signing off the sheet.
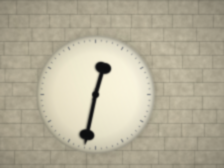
12:32
